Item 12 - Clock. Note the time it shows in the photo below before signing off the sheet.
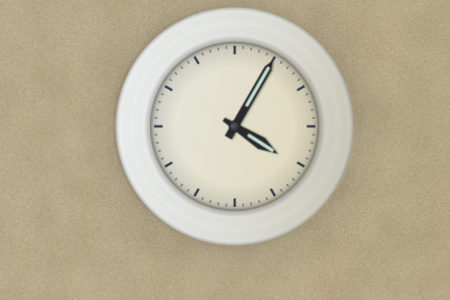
4:05
